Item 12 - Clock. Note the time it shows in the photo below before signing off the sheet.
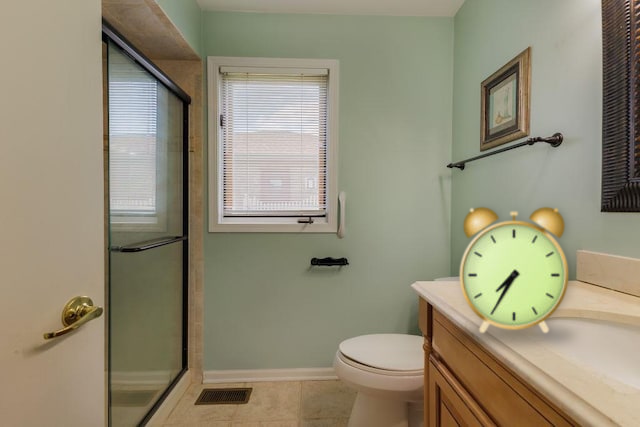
7:35
